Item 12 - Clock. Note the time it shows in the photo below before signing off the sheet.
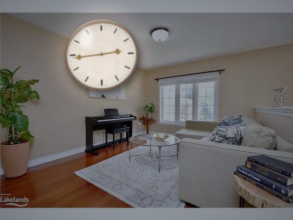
2:44
